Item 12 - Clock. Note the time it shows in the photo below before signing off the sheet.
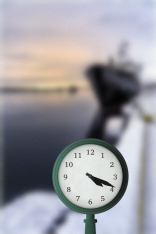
4:19
